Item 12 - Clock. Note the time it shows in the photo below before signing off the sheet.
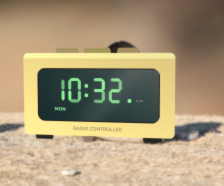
10:32
